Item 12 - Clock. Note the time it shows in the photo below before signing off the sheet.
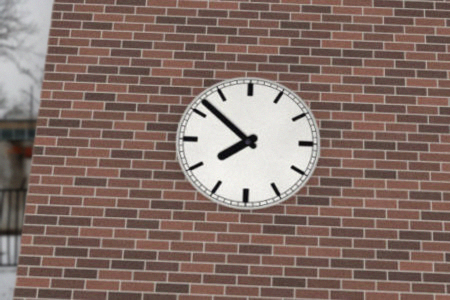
7:52
